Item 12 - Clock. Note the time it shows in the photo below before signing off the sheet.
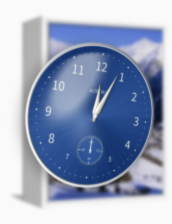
12:04
